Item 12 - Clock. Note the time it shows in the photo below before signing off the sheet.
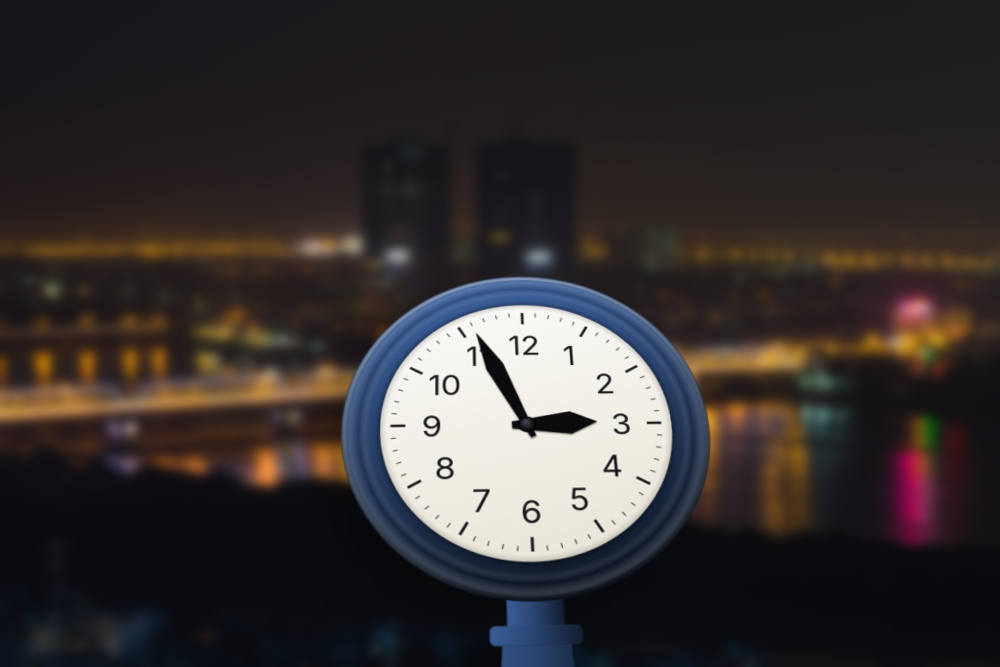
2:56
